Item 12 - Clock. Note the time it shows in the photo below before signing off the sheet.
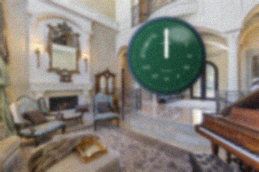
12:00
